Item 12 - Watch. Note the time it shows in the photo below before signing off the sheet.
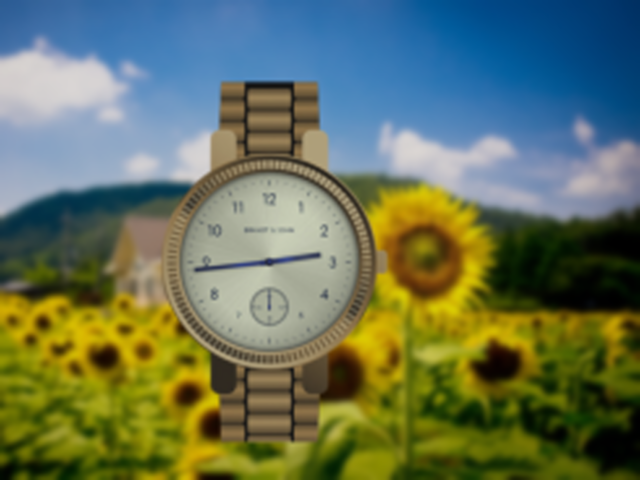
2:44
